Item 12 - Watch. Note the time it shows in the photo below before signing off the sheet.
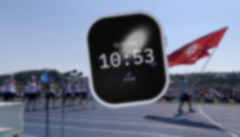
10:53
